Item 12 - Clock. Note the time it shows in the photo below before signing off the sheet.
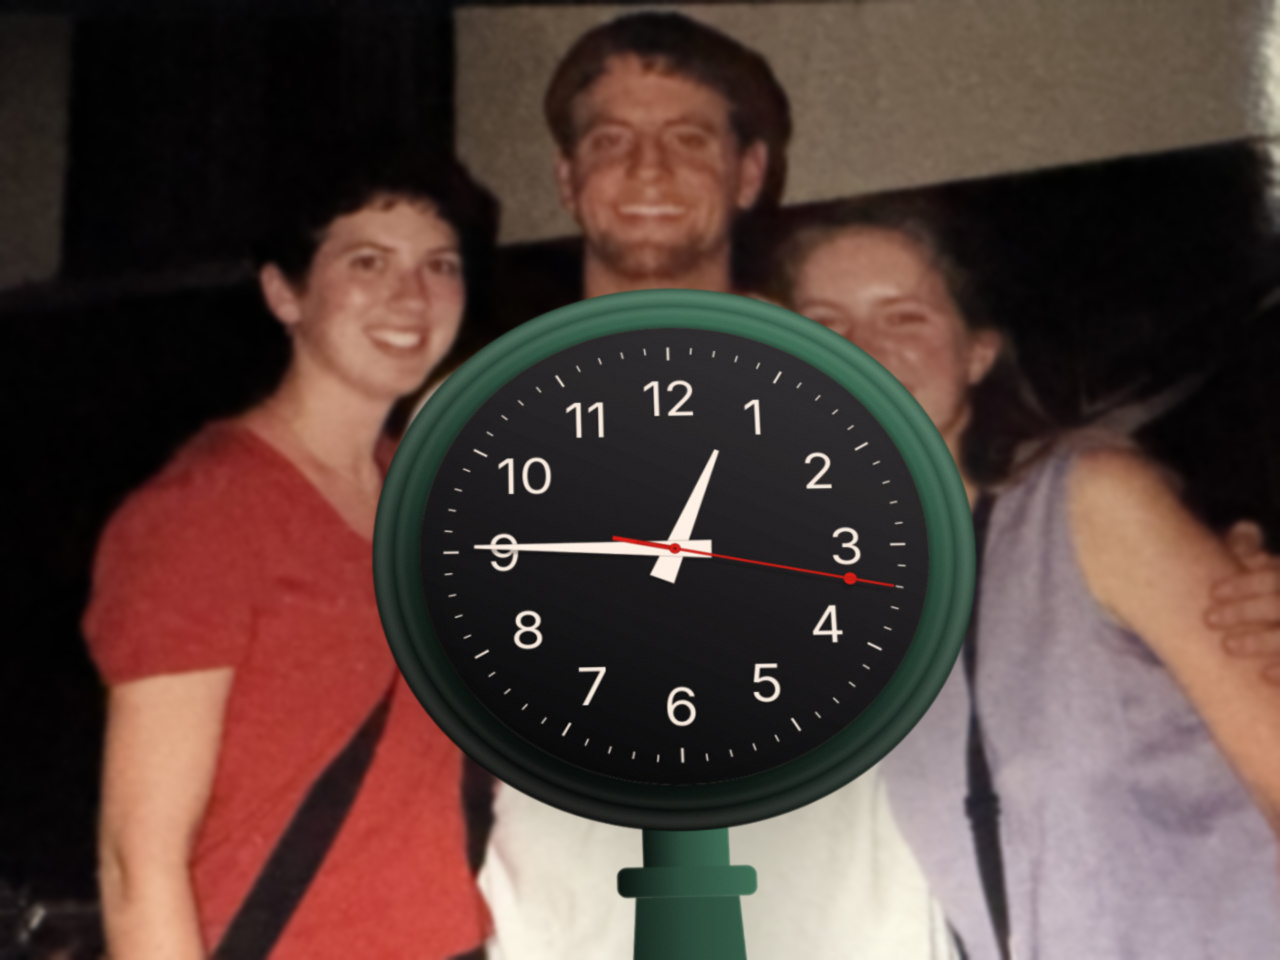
12:45:17
